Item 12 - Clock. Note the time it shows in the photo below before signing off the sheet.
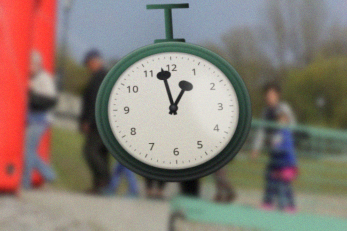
12:58
